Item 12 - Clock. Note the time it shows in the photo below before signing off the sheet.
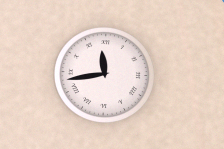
11:43
